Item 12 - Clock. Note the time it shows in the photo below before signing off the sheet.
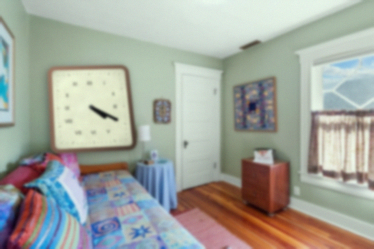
4:20
